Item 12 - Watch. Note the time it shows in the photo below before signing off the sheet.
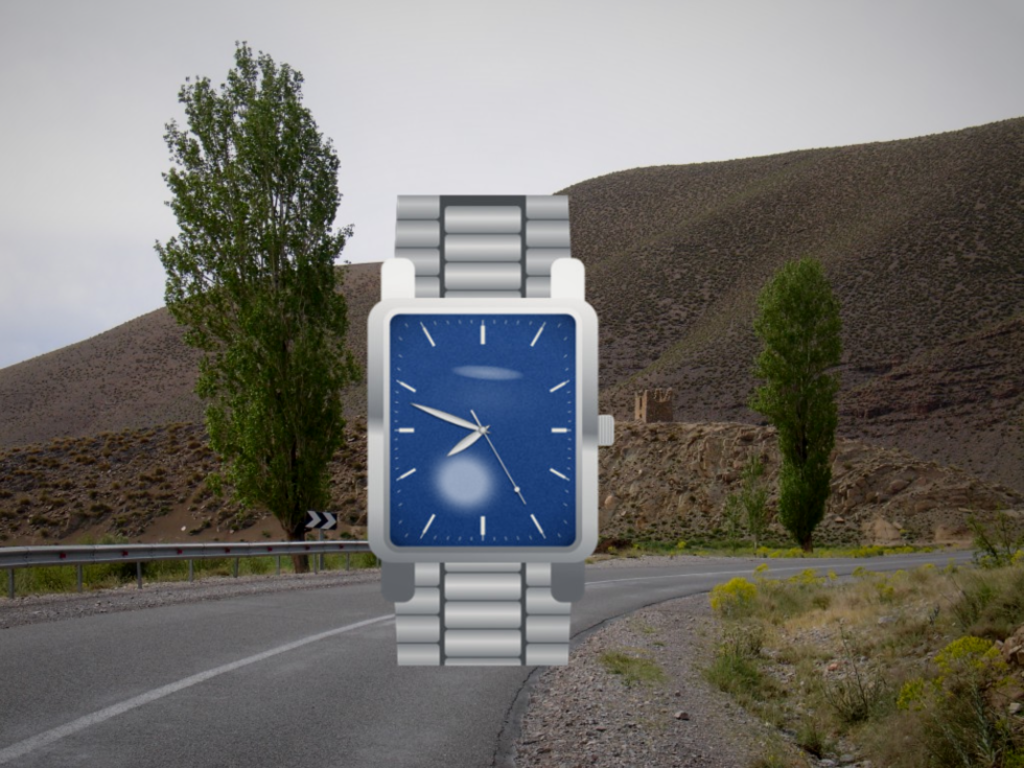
7:48:25
